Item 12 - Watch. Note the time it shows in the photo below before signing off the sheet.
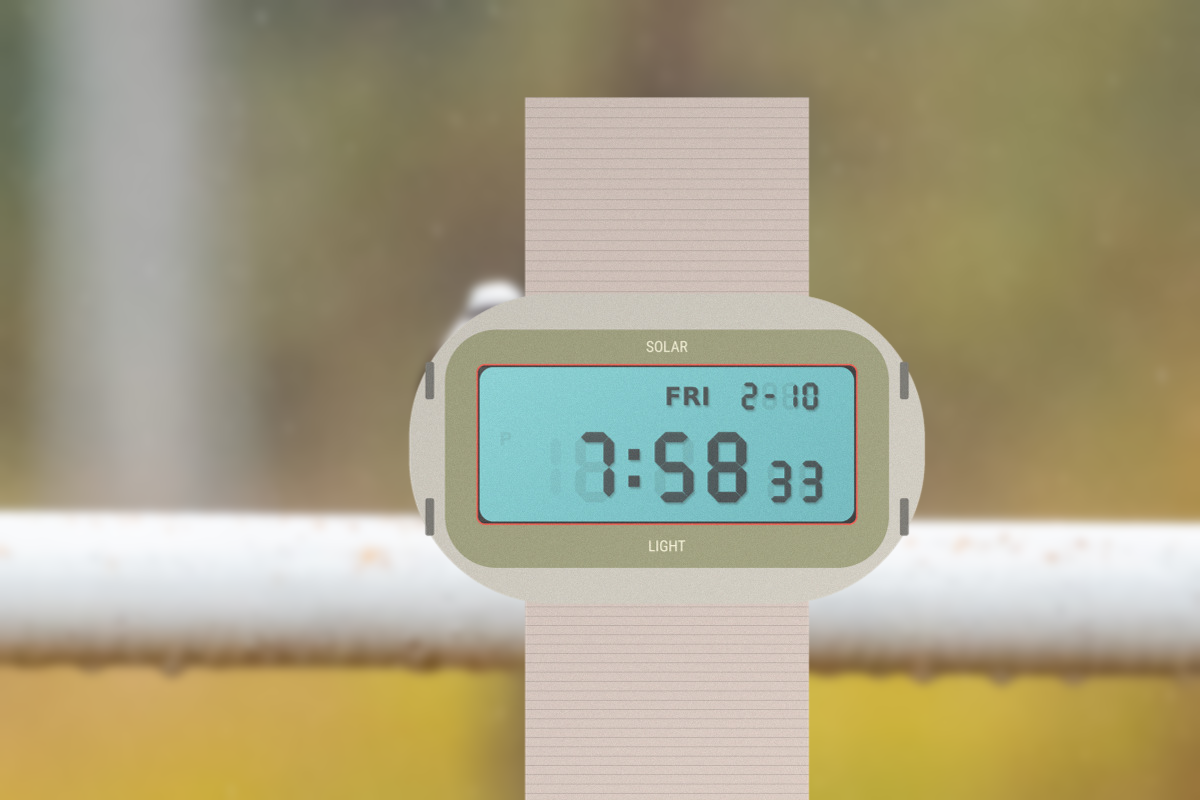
7:58:33
